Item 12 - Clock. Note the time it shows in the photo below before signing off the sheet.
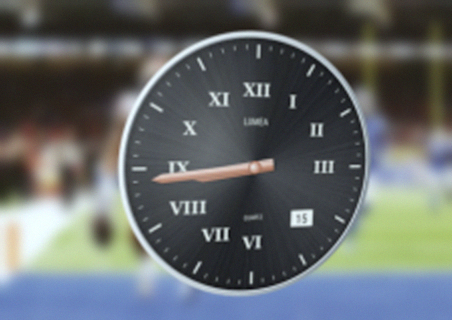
8:44
